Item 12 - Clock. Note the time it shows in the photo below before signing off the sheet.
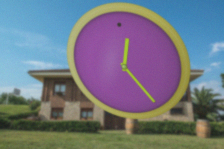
12:24
